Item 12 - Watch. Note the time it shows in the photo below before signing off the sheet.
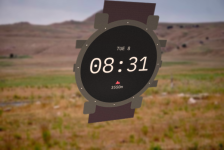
8:31
